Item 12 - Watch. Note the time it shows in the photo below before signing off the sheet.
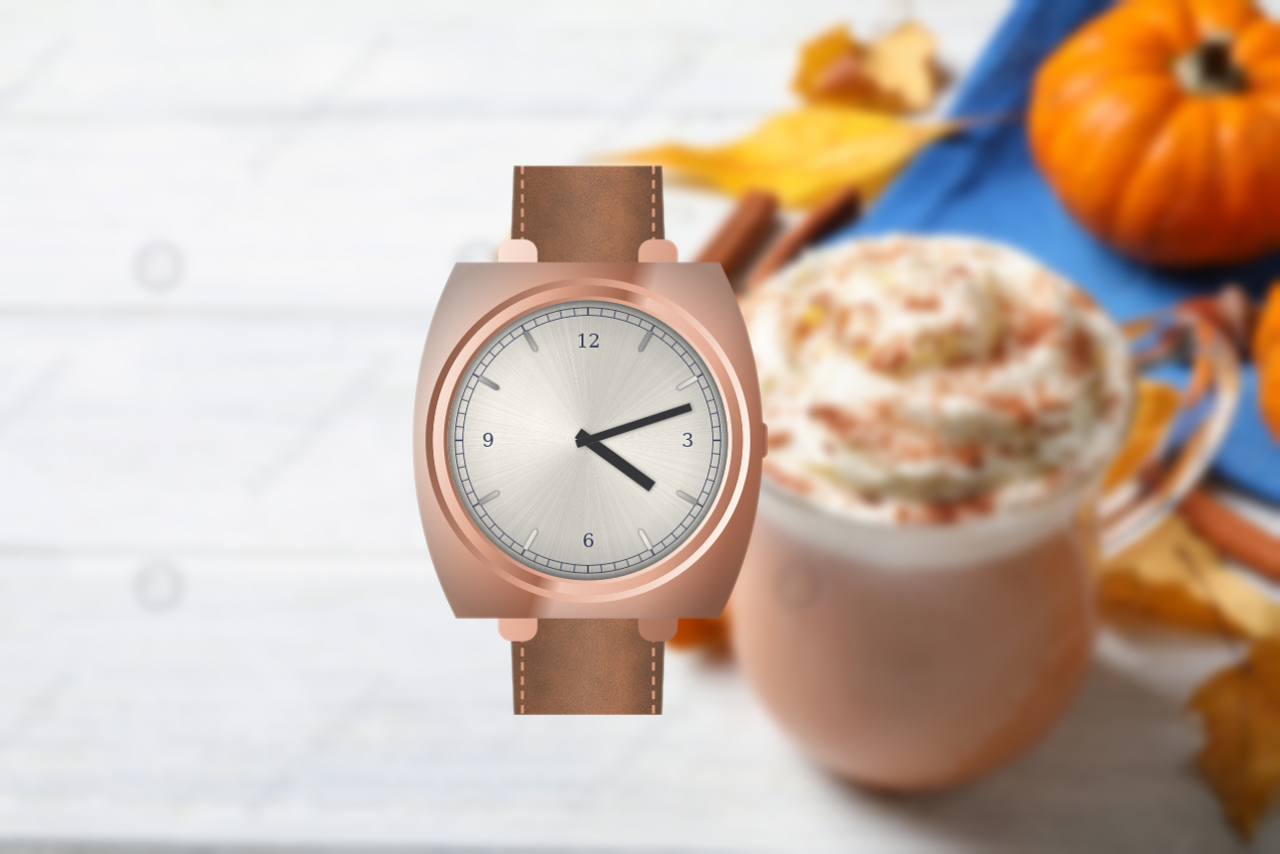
4:12
